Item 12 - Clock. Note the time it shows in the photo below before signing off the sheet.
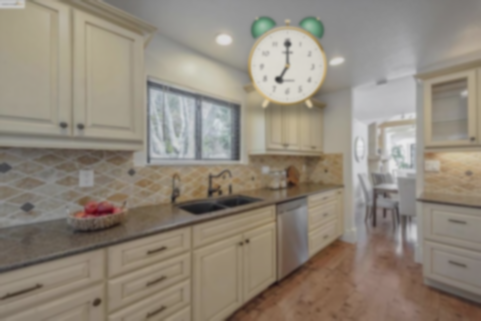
7:00
